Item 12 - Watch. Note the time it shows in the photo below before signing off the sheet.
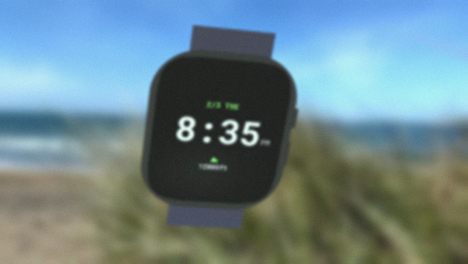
8:35
